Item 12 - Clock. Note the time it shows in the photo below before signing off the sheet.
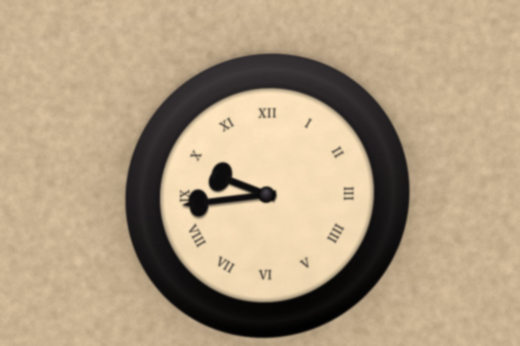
9:44
